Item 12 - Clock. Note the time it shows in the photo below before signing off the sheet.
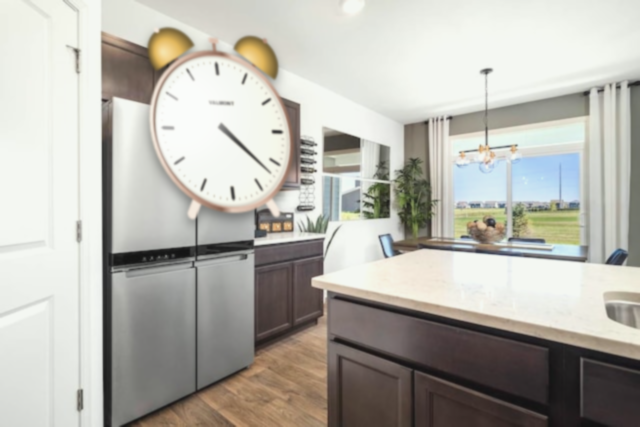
4:22
